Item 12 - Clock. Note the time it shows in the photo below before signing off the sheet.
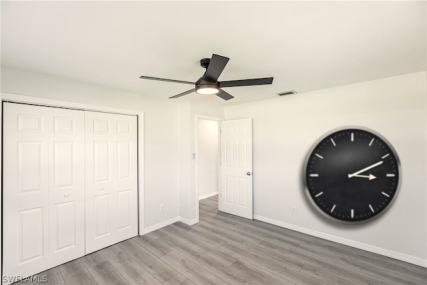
3:11
